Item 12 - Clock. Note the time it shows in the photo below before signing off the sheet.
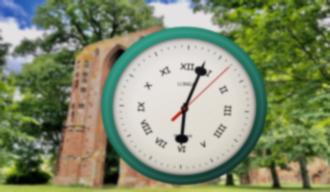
6:03:07
